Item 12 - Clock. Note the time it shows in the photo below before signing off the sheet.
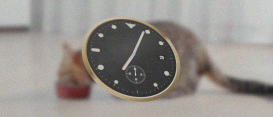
7:04
